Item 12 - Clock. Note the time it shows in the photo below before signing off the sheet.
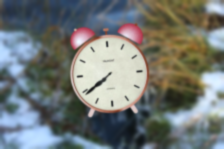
7:39
